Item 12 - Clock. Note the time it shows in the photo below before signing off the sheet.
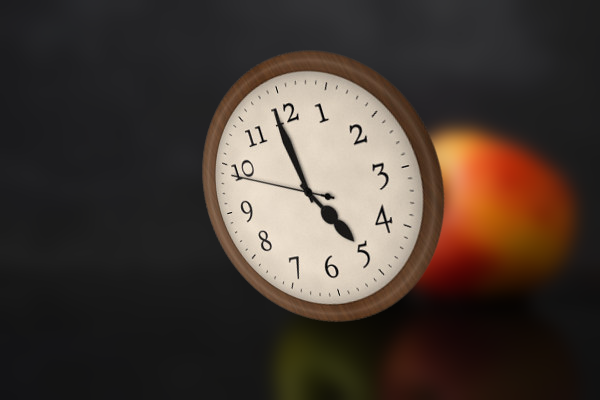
4:58:49
